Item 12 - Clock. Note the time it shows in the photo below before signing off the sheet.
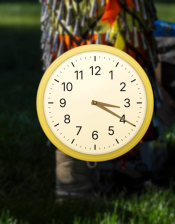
3:20
